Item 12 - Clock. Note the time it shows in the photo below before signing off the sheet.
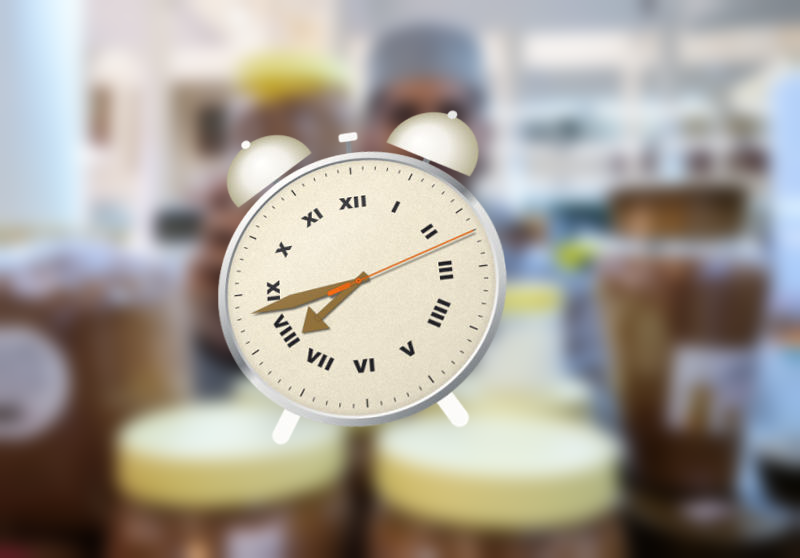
7:43:12
